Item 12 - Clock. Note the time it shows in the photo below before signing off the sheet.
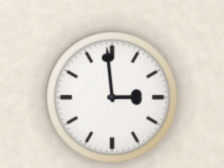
2:59
